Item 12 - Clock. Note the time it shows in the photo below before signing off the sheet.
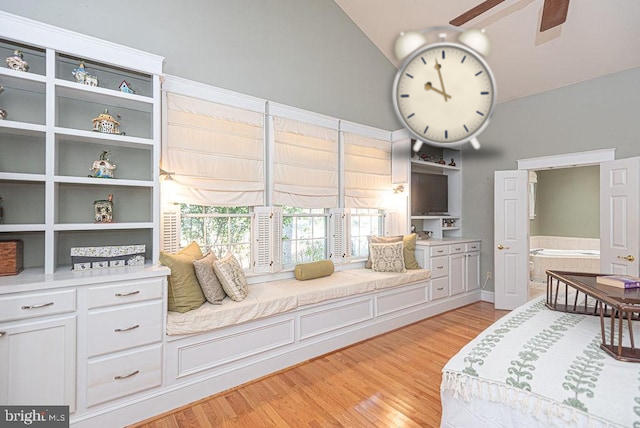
9:58
